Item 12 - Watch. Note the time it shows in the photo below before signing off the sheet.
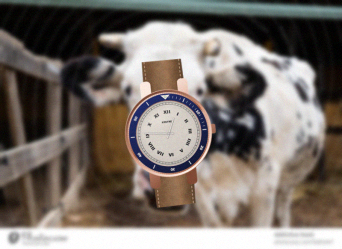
12:46
